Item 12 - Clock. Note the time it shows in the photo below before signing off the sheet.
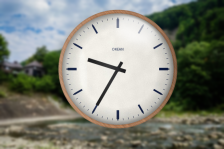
9:35
